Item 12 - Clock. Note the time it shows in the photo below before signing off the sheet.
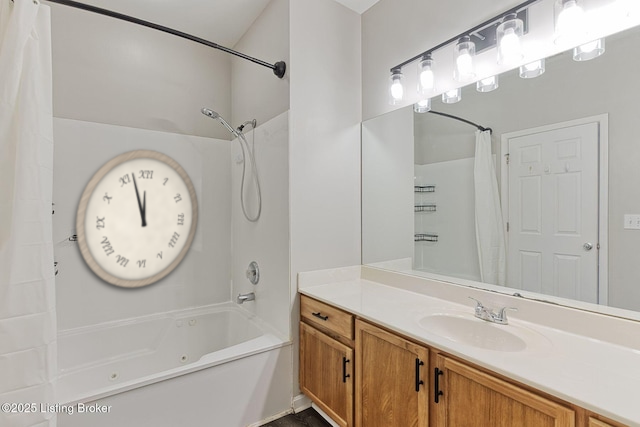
11:57
